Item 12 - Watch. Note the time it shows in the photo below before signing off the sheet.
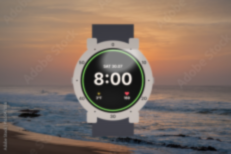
8:00
